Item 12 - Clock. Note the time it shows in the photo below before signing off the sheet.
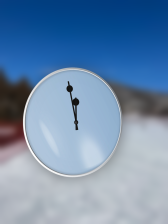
11:58
